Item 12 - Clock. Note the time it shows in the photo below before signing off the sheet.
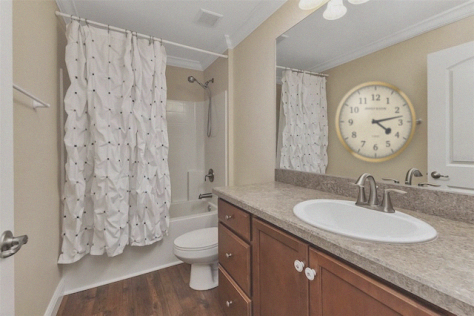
4:13
